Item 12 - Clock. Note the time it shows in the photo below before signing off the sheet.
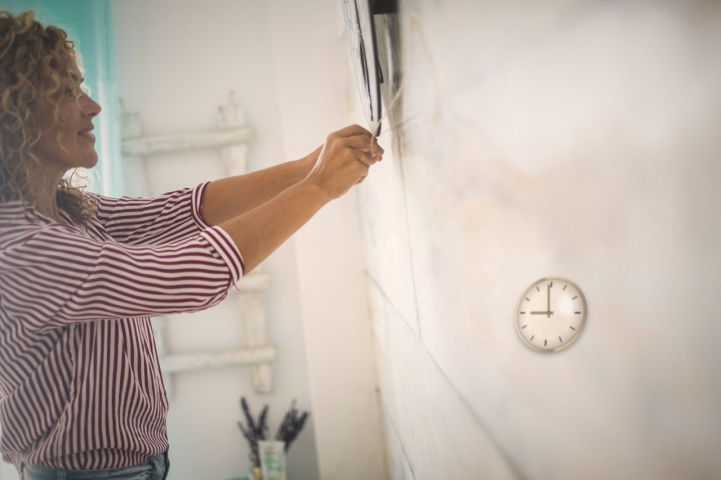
8:59
